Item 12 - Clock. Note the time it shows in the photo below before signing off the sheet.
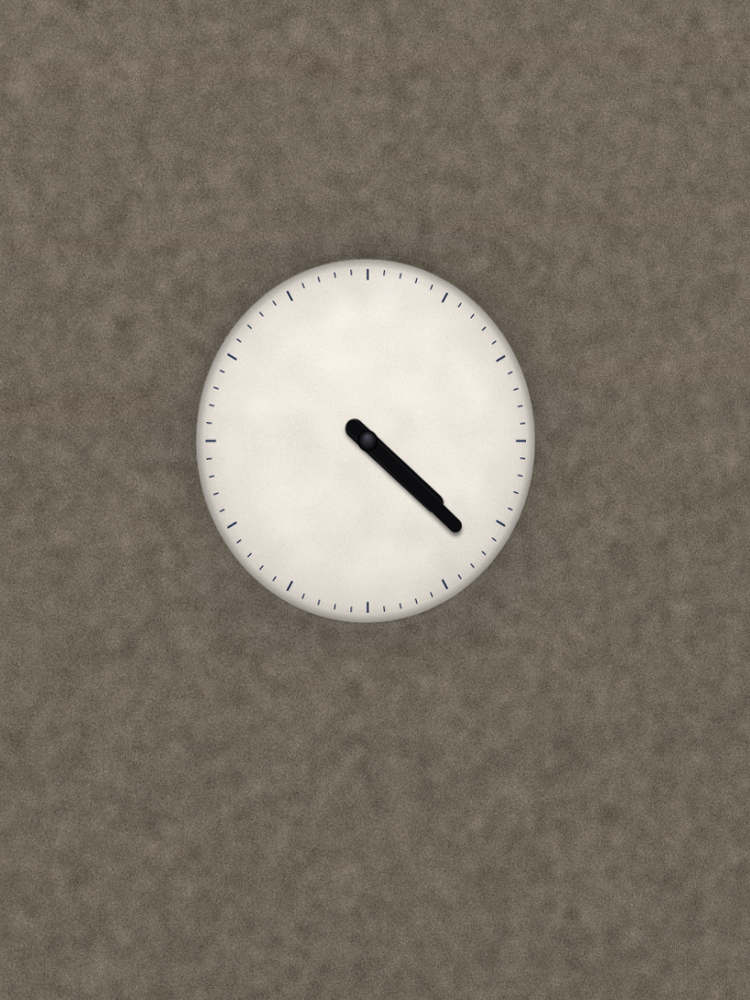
4:22
